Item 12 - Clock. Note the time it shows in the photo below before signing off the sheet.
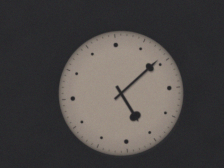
5:09
